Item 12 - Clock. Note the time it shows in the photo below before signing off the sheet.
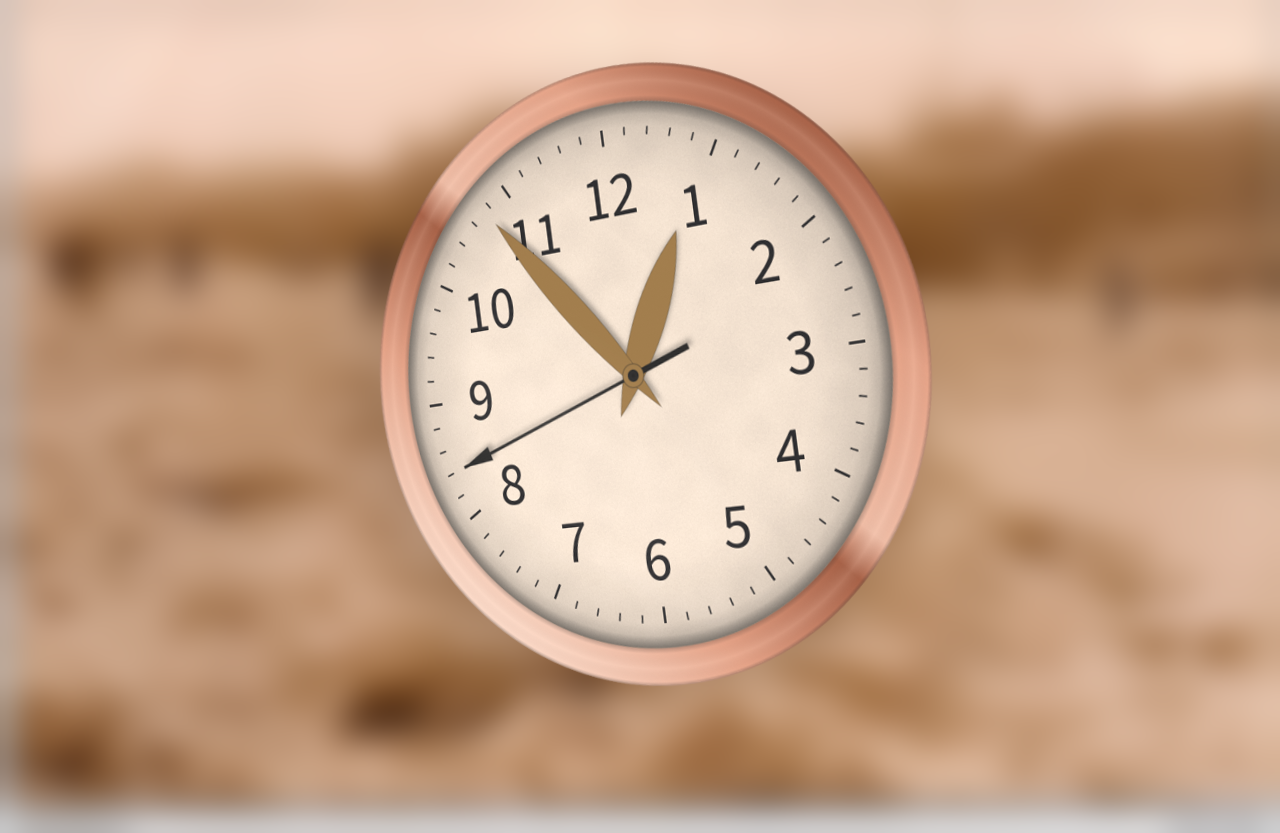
12:53:42
